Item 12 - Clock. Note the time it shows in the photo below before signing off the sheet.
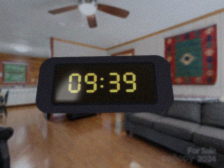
9:39
